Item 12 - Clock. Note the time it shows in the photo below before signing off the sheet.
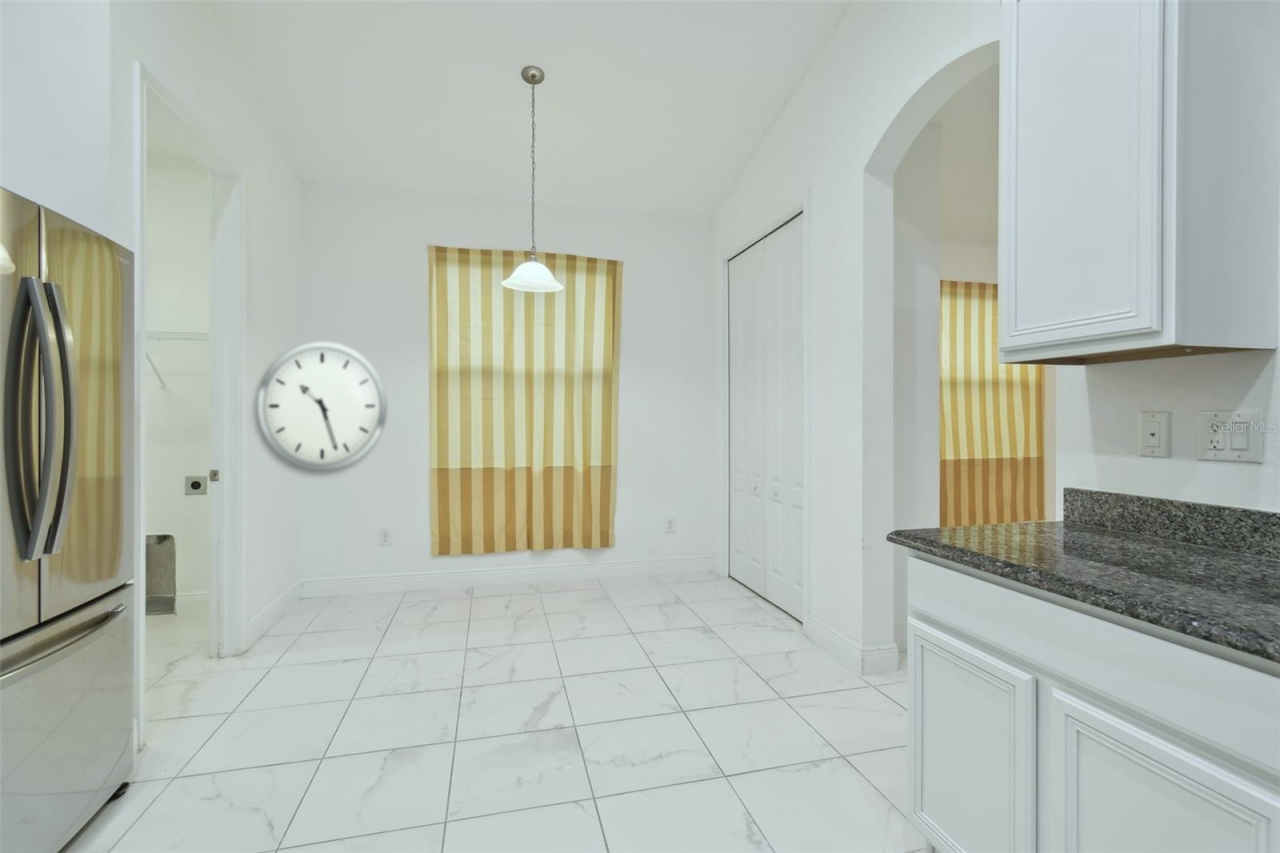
10:27
